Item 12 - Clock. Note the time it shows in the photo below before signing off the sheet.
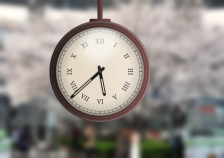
5:38
